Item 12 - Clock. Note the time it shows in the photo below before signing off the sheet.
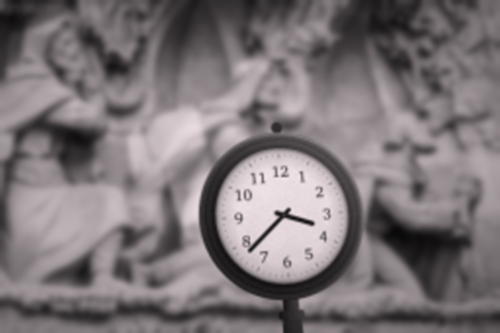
3:38
